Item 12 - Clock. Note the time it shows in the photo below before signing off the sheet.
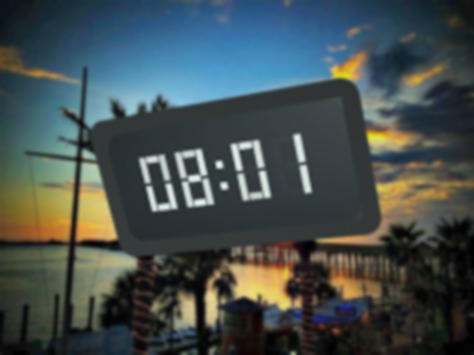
8:01
